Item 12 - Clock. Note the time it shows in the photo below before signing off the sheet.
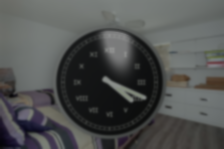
4:19
